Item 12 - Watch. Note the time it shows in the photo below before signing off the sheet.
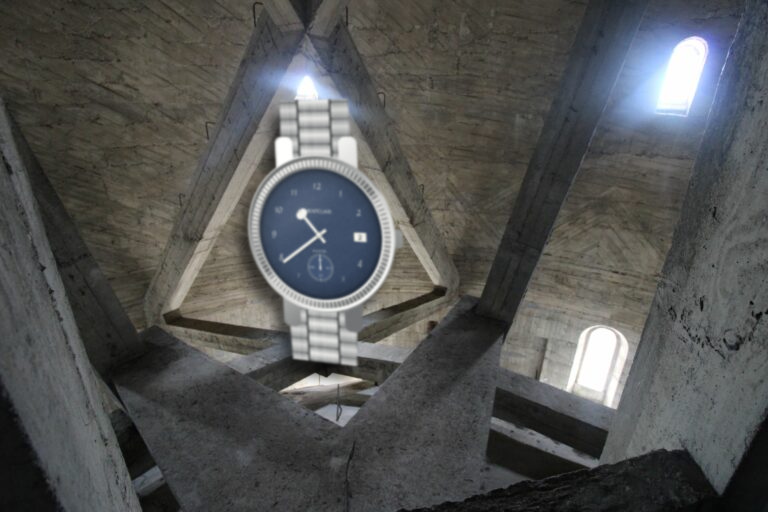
10:39
